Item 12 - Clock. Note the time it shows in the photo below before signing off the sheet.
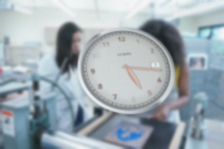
5:17
